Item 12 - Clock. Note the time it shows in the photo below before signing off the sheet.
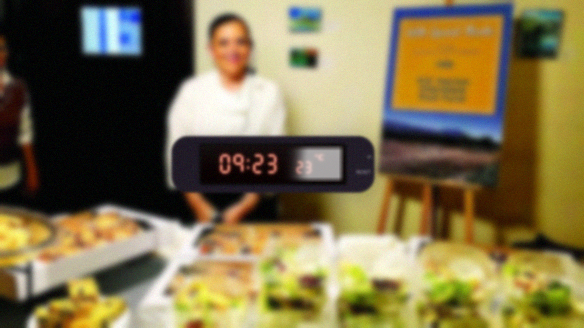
9:23
